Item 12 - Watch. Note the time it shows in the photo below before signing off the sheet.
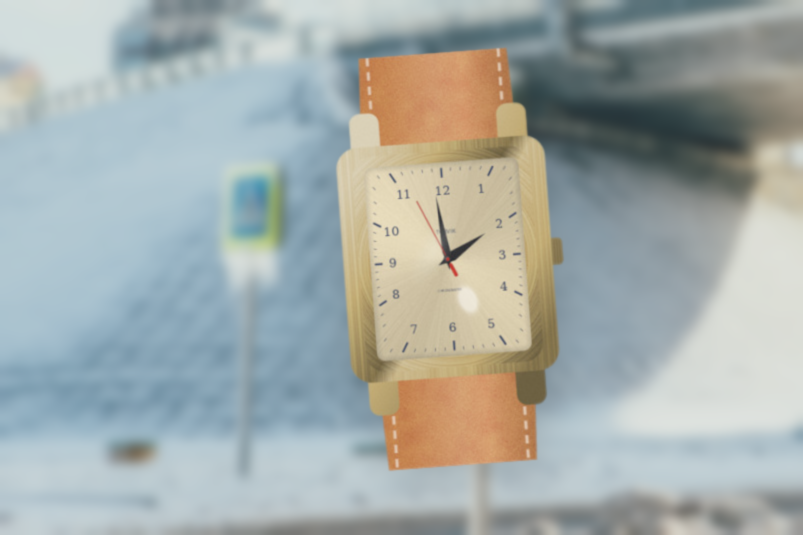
1:58:56
